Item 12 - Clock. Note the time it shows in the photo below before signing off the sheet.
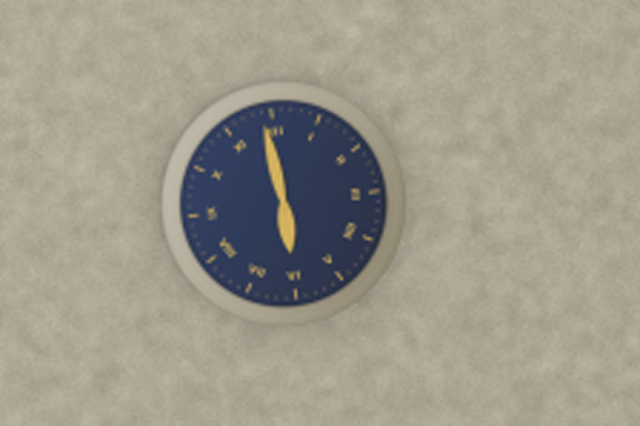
5:59
